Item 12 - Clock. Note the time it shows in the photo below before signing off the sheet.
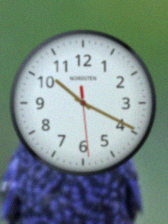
10:19:29
